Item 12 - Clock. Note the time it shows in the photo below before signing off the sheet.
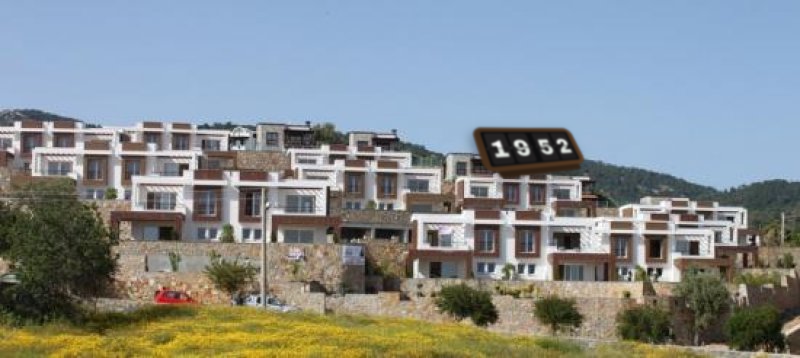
19:52
